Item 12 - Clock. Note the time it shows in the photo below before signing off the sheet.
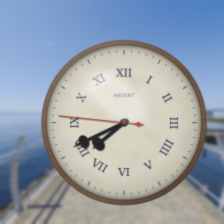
7:40:46
